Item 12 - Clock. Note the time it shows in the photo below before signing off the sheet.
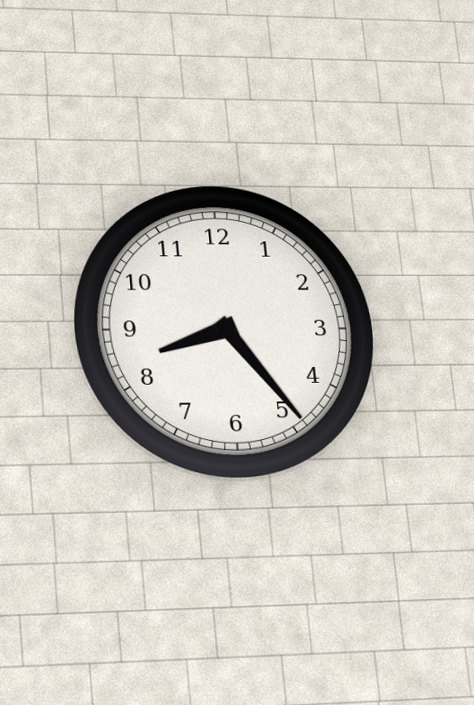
8:24
